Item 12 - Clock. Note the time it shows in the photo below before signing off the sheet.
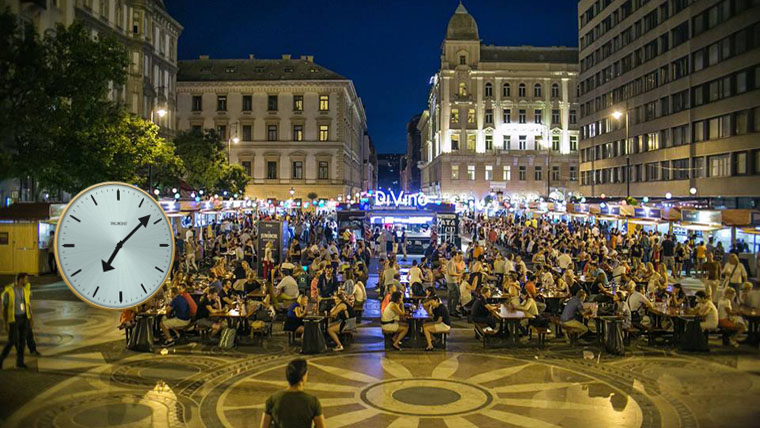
7:08
